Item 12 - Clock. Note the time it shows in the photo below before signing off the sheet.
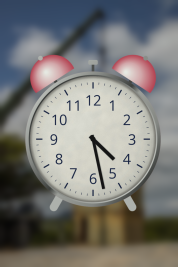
4:28
